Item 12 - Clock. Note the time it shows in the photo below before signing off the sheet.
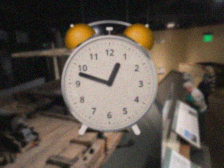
12:48
